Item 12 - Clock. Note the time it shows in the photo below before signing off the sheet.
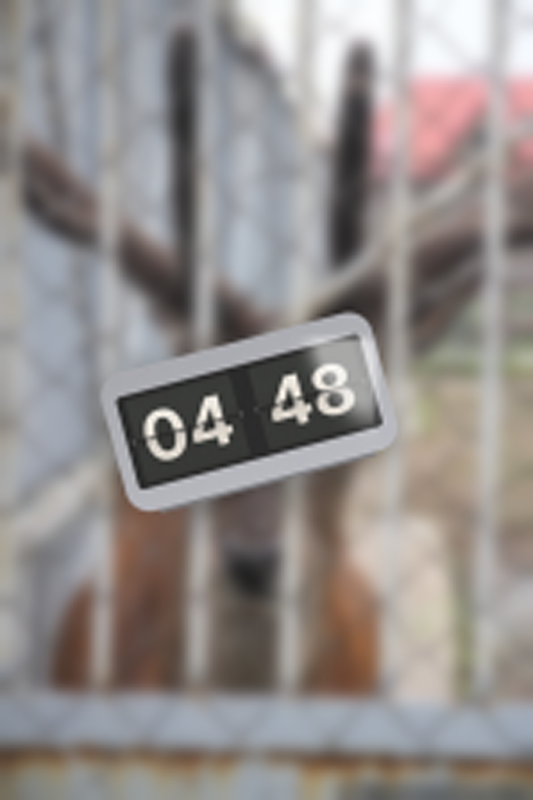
4:48
